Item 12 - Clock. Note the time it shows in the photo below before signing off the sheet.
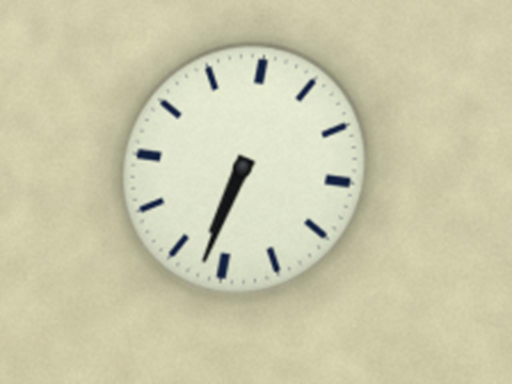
6:32
